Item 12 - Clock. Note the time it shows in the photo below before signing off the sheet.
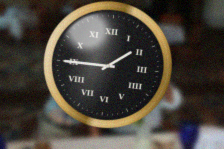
1:45
